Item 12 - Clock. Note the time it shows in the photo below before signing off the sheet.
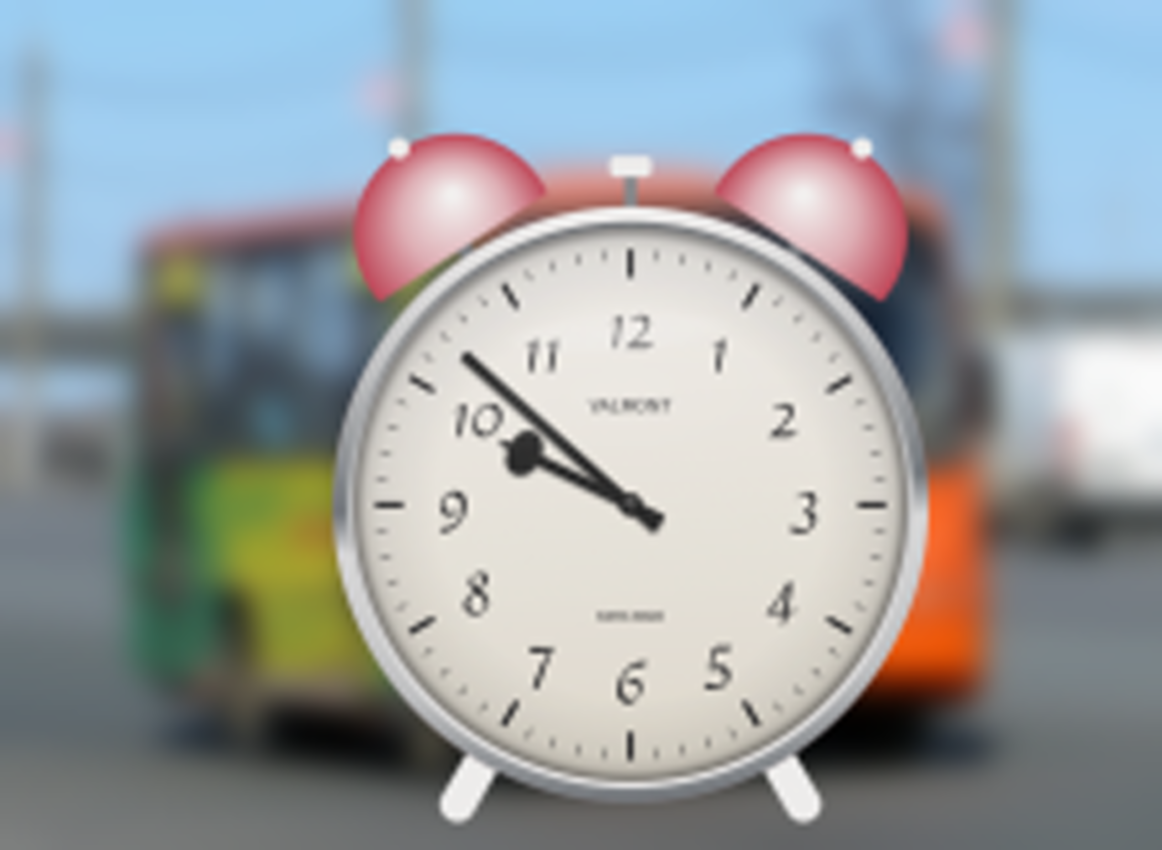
9:52
